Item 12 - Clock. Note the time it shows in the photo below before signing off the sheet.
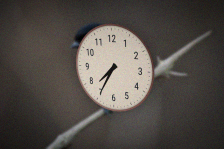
7:35
